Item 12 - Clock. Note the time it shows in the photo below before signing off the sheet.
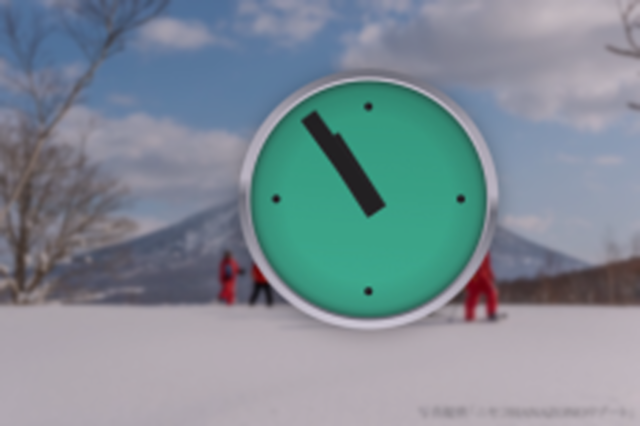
10:54
